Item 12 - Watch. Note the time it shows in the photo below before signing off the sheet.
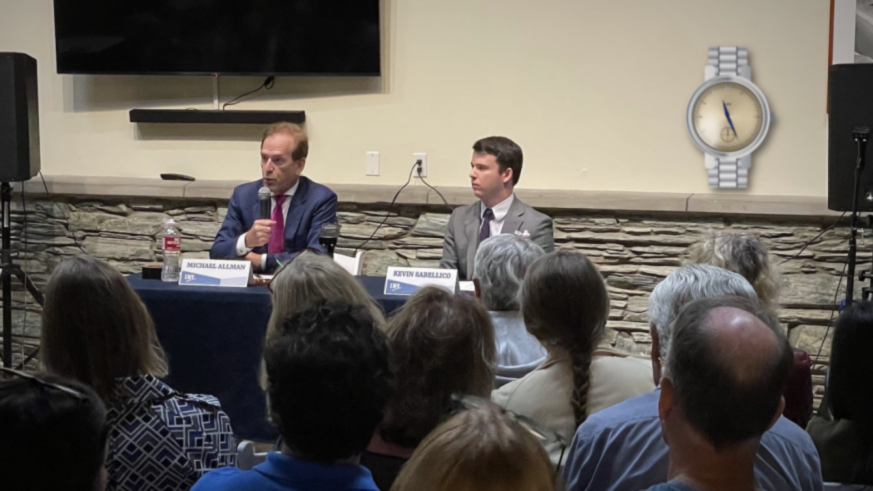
11:26
